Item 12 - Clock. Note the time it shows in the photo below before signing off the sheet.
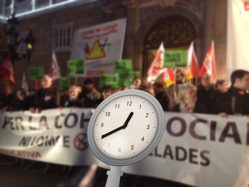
12:40
